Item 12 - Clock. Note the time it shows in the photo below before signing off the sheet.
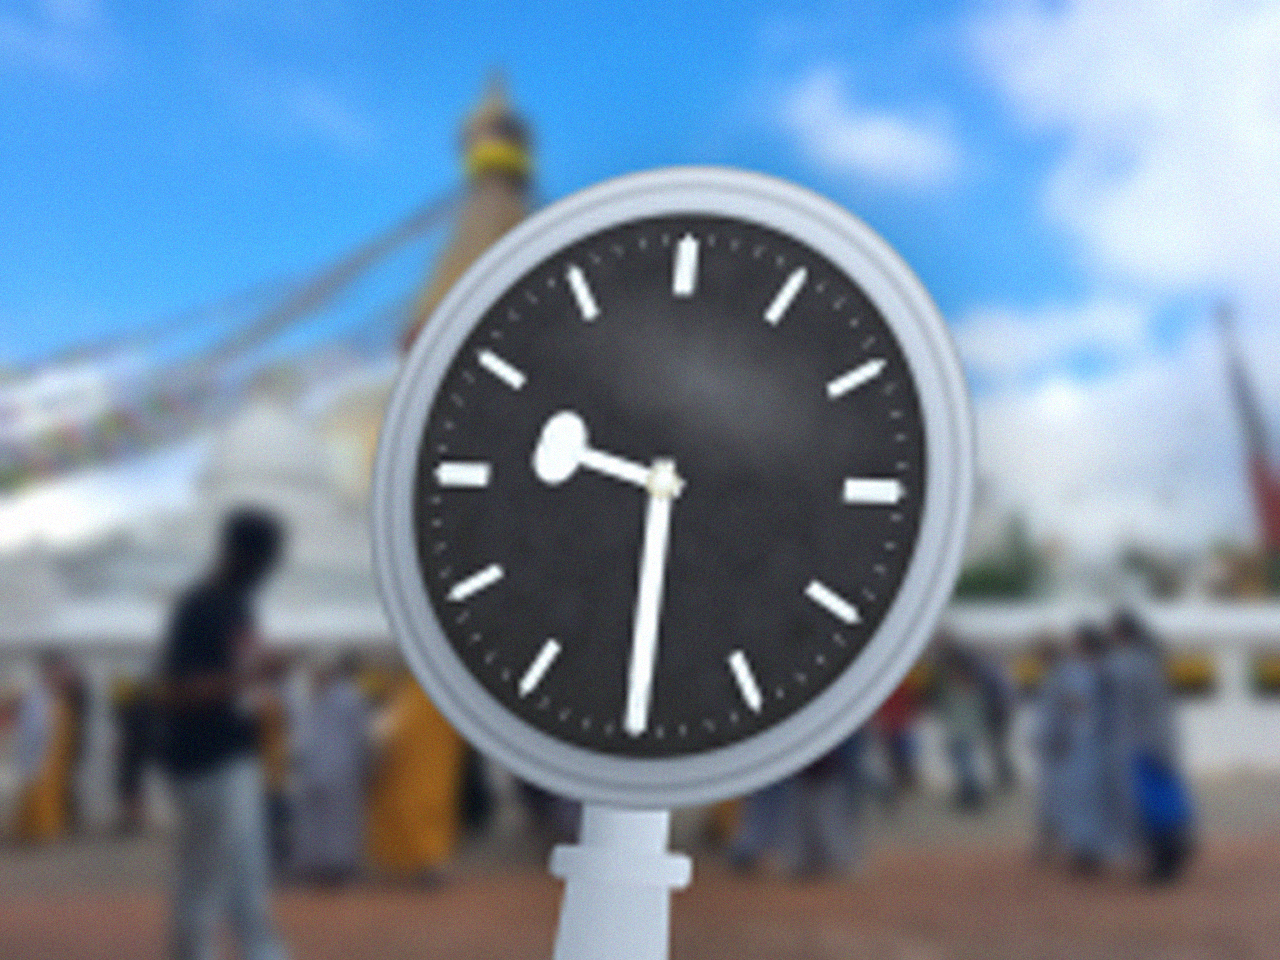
9:30
